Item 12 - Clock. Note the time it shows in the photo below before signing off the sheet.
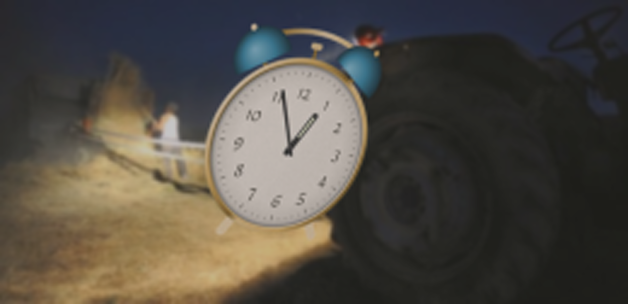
12:56
